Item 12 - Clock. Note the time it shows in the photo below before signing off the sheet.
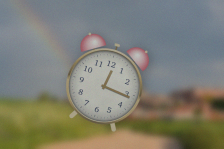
12:16
